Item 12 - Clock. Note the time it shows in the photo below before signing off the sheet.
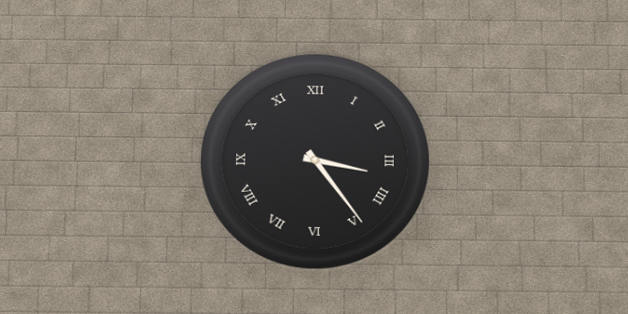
3:24
